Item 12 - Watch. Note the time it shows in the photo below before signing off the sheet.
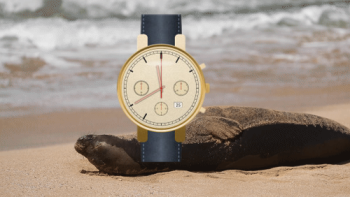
11:40
